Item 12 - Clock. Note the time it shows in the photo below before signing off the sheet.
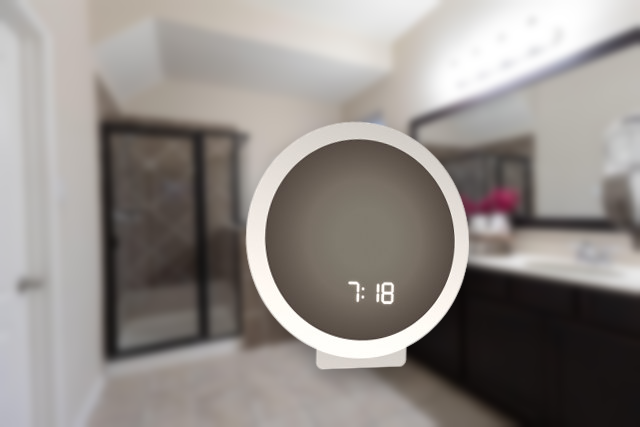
7:18
